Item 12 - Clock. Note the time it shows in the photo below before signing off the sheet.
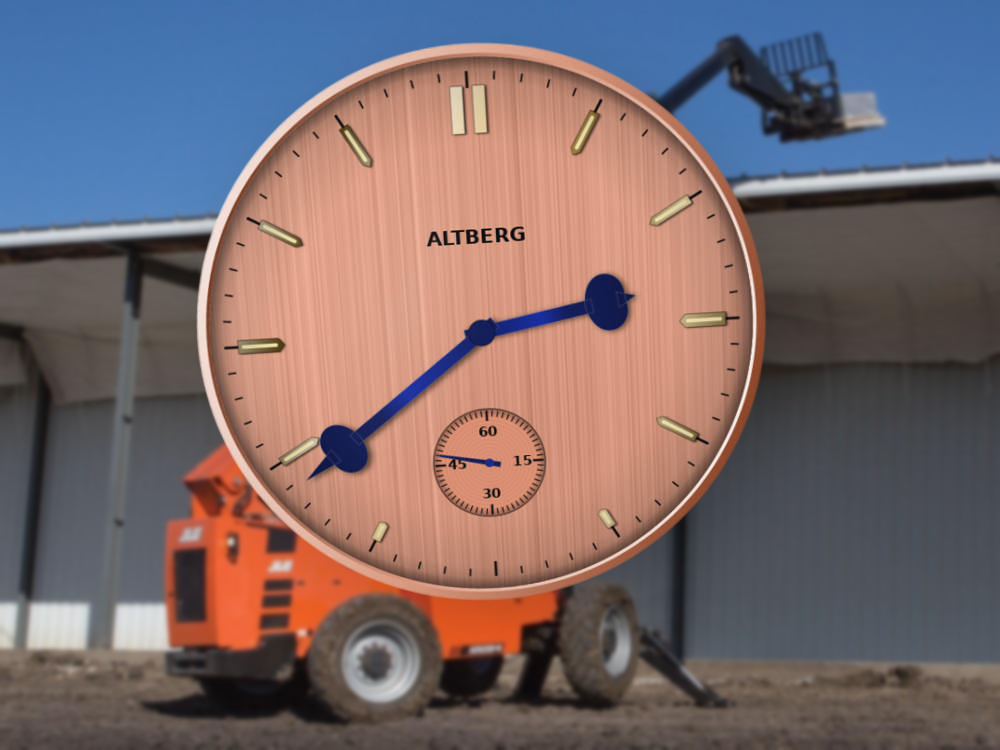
2:38:47
